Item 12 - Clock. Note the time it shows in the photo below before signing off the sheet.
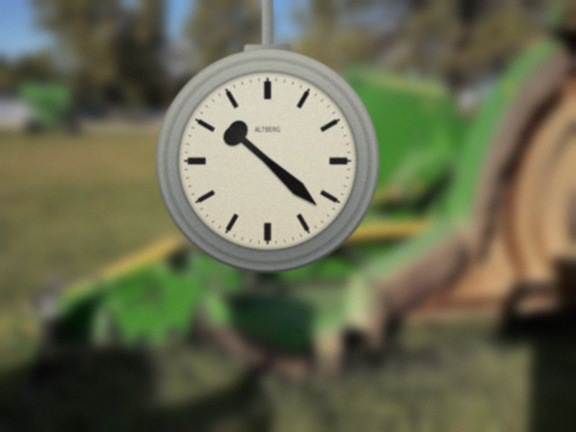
10:22
